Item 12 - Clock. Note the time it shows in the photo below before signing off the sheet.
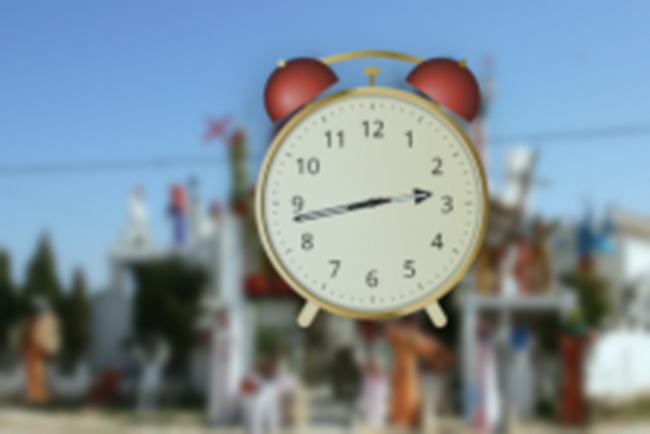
2:43
